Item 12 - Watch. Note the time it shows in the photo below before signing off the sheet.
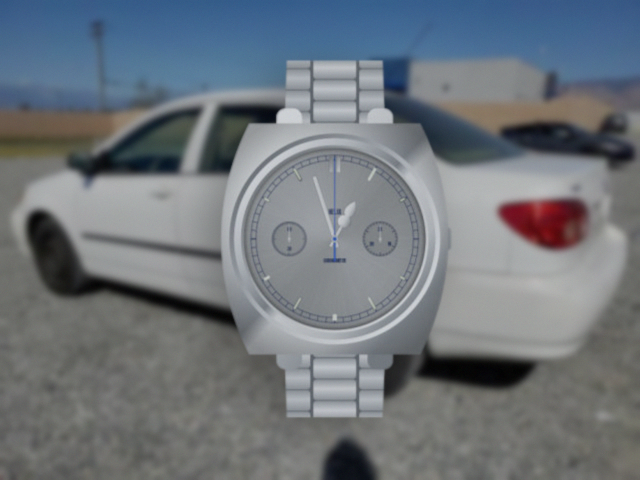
12:57
